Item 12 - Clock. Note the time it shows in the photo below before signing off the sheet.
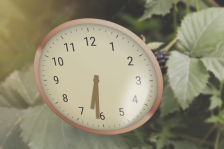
6:31
